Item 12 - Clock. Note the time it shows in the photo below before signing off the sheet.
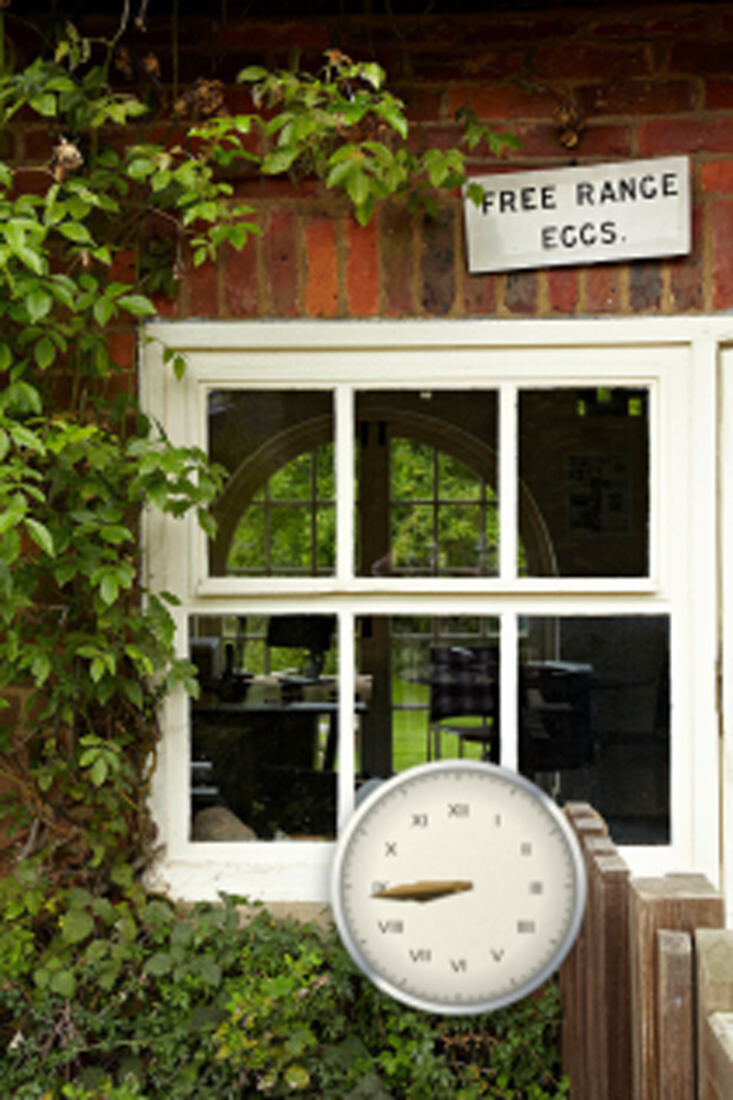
8:44
